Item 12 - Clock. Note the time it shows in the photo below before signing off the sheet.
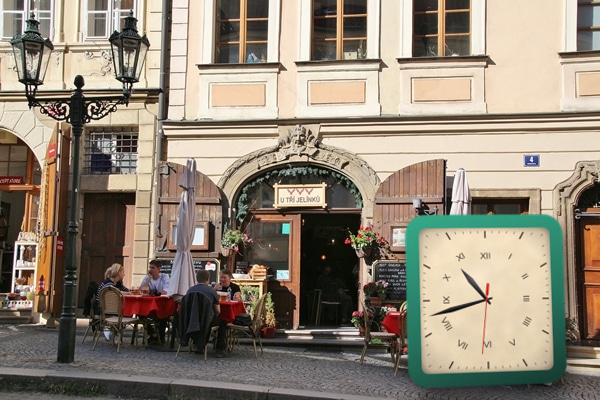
10:42:31
